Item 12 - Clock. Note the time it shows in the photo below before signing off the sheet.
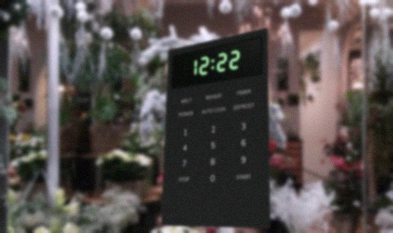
12:22
